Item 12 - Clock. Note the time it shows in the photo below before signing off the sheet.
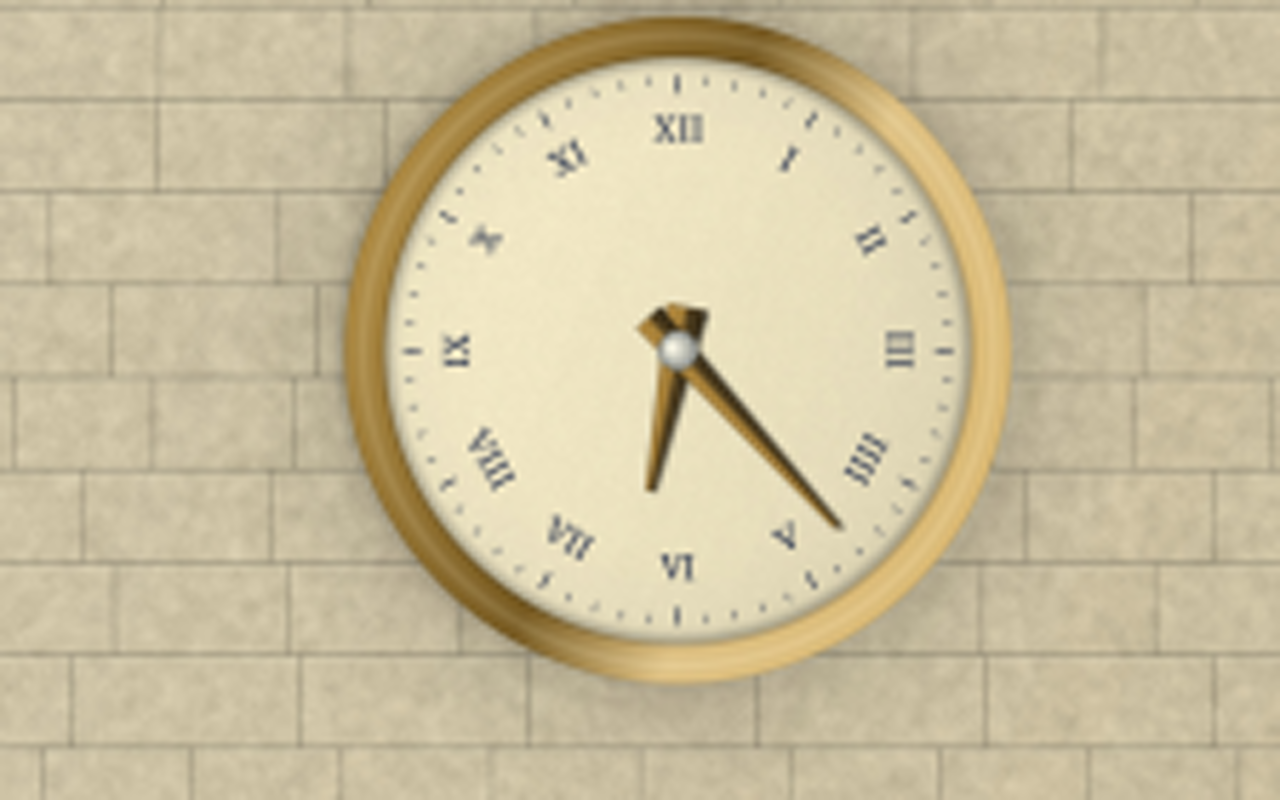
6:23
